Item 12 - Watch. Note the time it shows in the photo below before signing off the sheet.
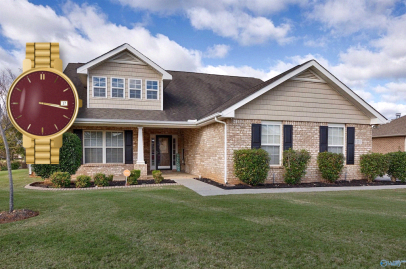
3:17
